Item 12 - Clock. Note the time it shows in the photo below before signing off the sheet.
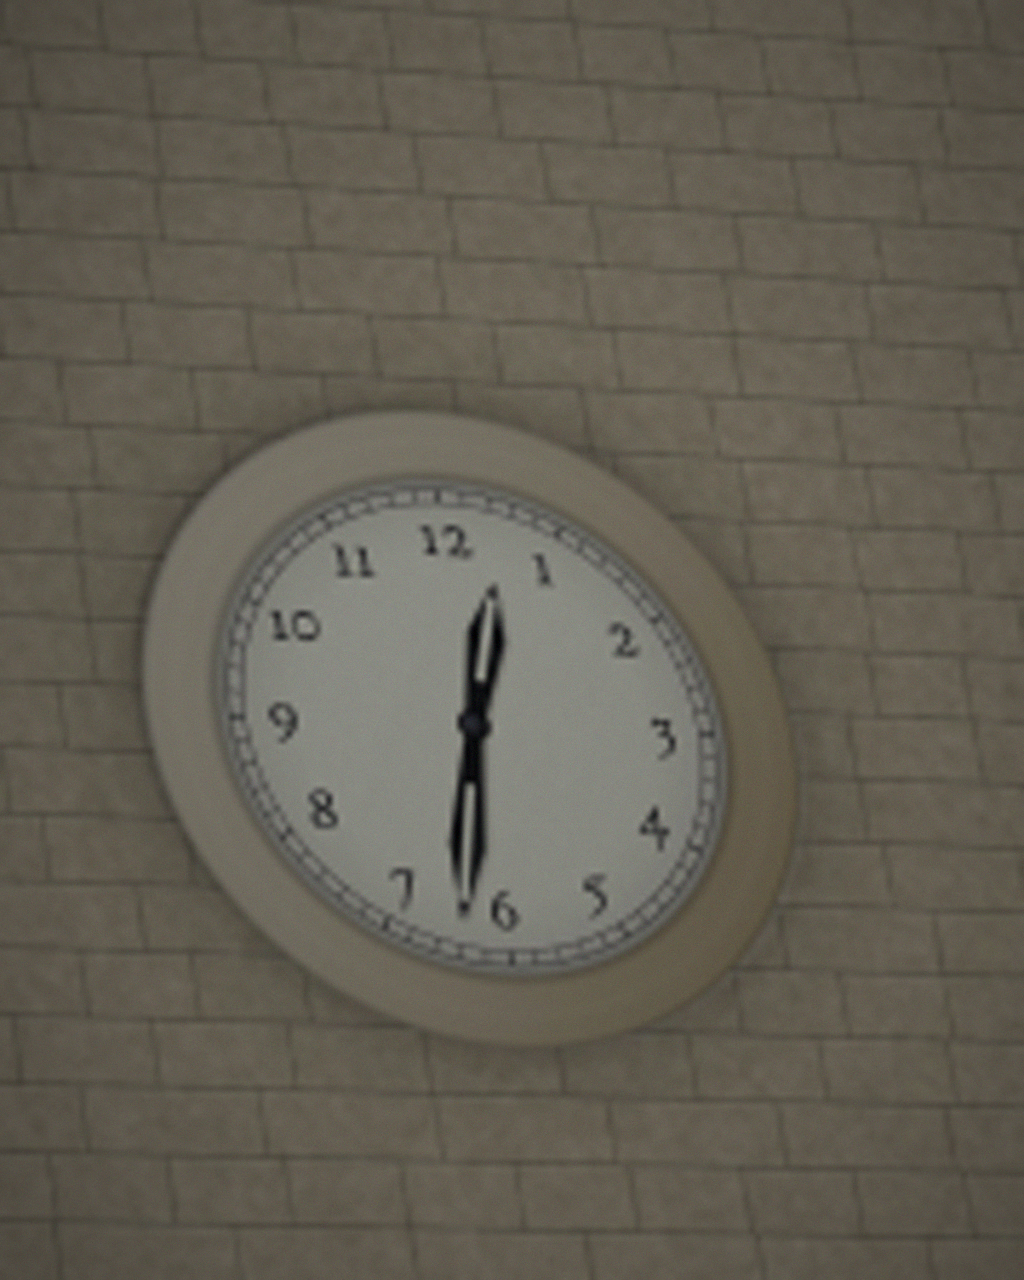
12:32
